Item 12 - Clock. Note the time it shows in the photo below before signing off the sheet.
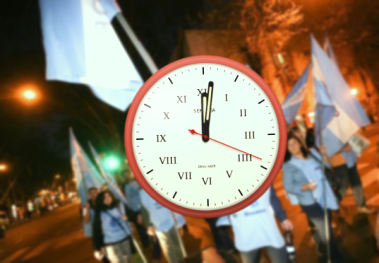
12:01:19
